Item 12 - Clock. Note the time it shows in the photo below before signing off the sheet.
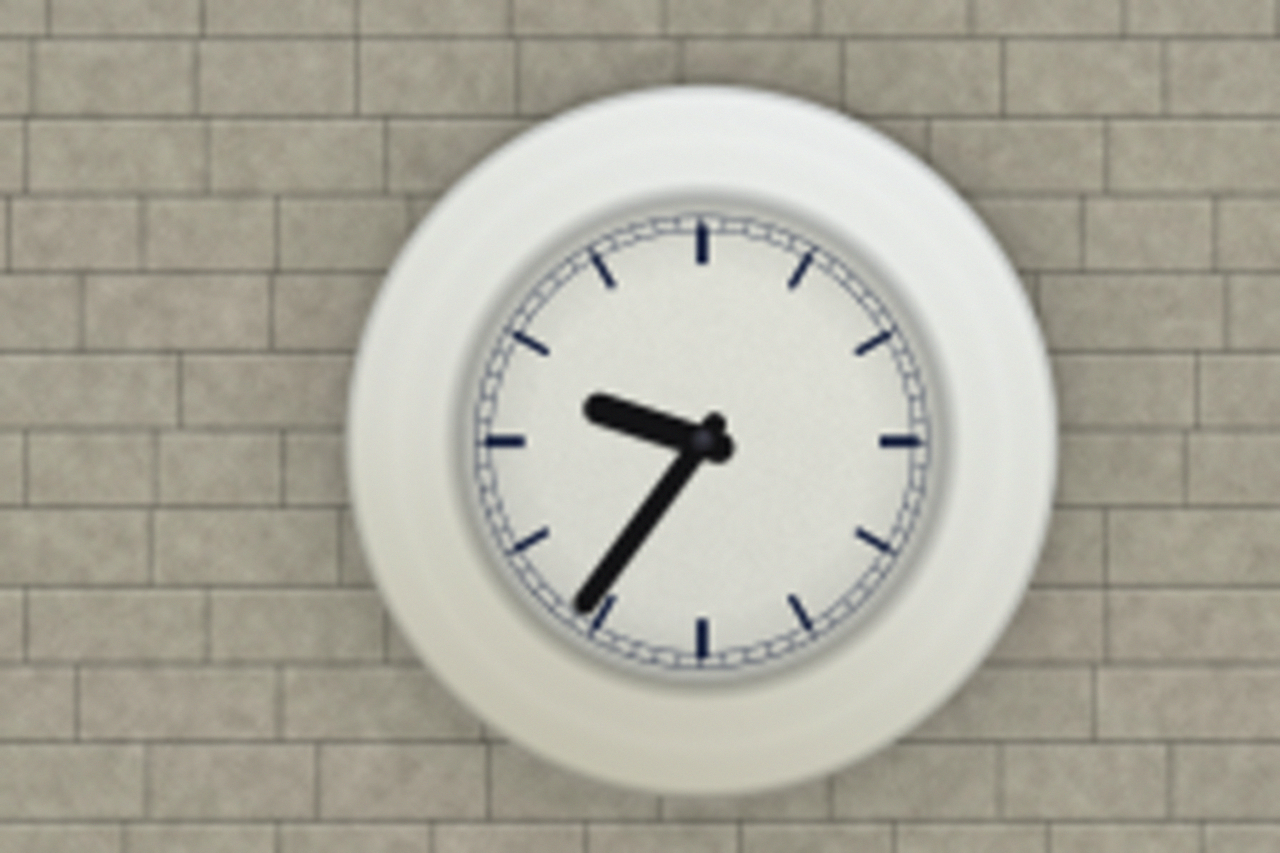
9:36
